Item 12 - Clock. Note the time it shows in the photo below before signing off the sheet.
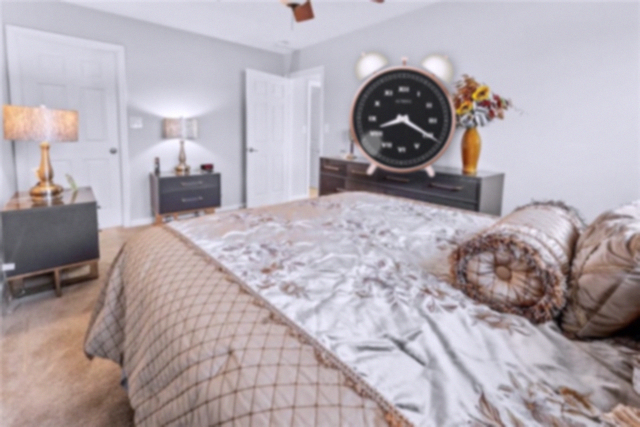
8:20
